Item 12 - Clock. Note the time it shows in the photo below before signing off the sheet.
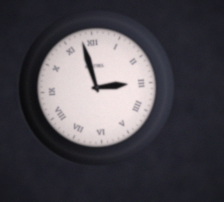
2:58
